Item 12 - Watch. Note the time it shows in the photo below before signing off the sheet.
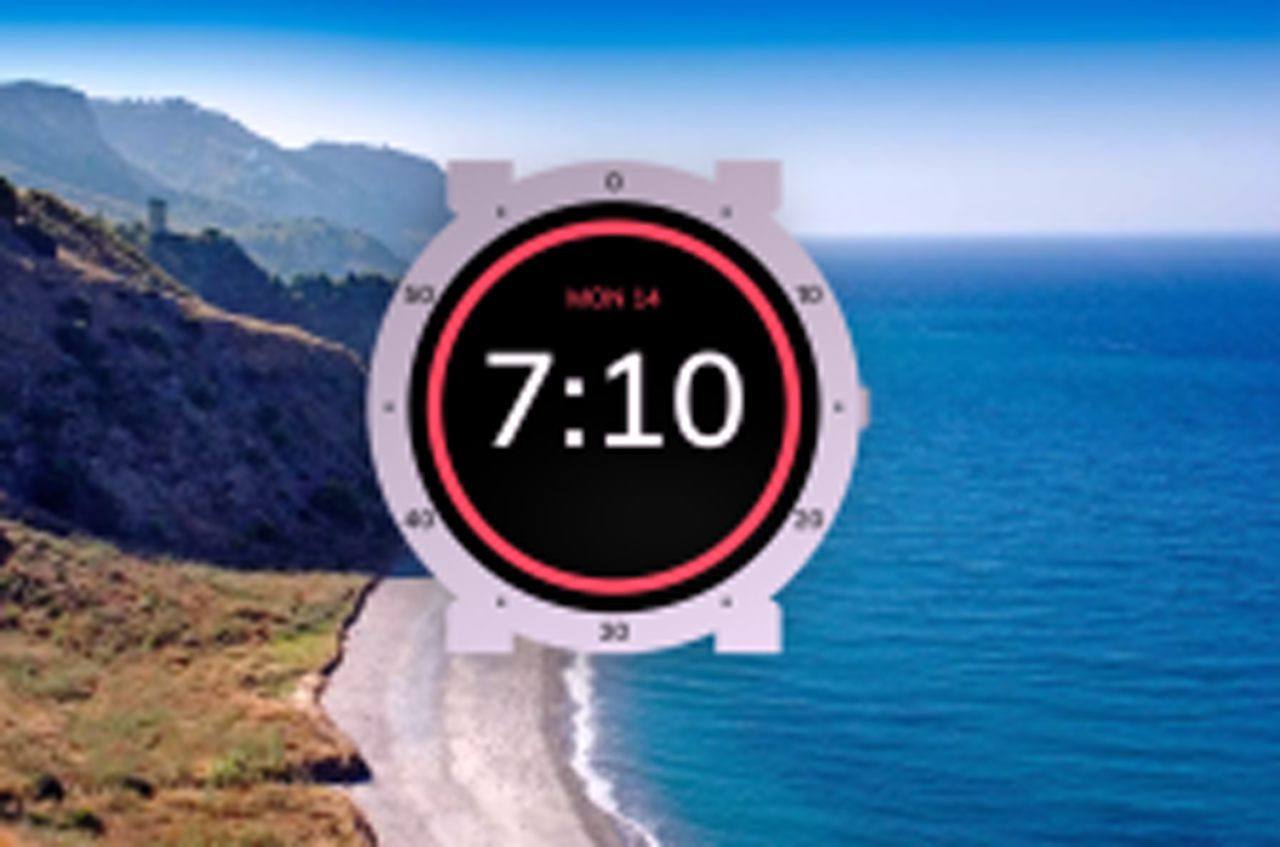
7:10
